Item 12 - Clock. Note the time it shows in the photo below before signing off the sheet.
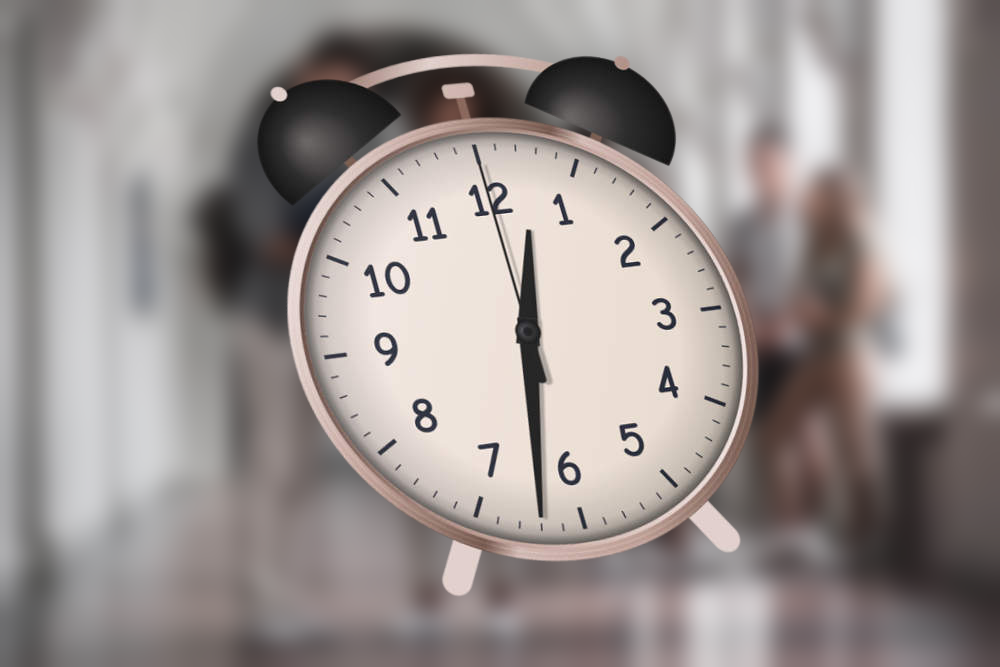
12:32:00
